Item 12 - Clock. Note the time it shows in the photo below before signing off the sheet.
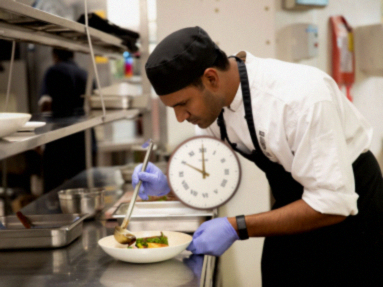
10:00
